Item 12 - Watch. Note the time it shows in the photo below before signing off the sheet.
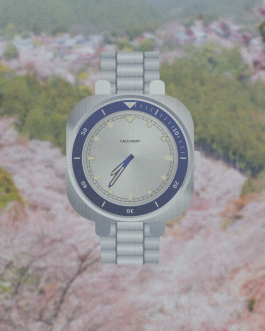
7:36
